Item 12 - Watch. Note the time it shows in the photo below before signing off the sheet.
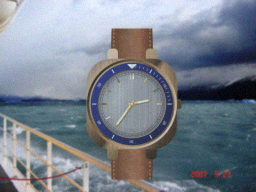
2:36
